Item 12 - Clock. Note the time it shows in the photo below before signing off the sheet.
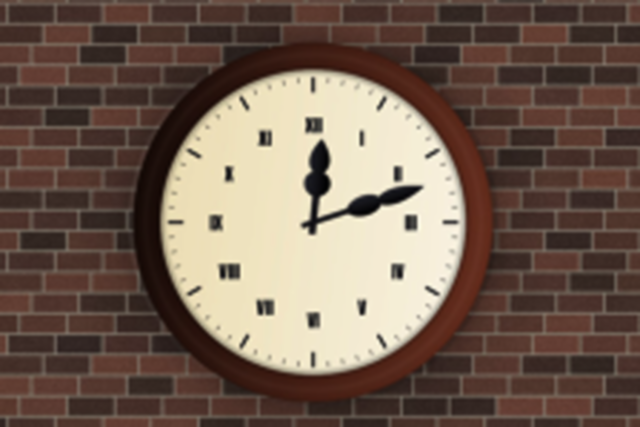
12:12
